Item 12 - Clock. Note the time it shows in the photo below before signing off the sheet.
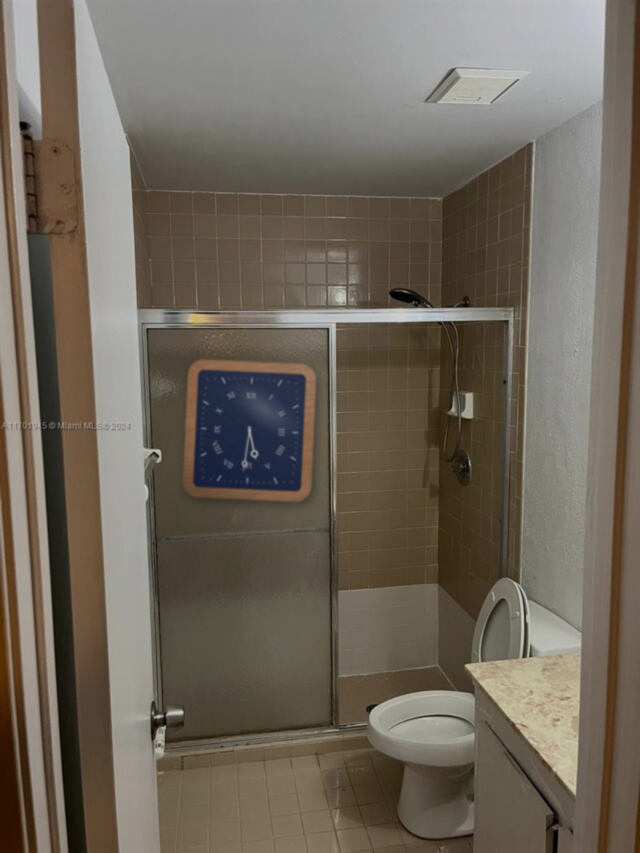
5:31
